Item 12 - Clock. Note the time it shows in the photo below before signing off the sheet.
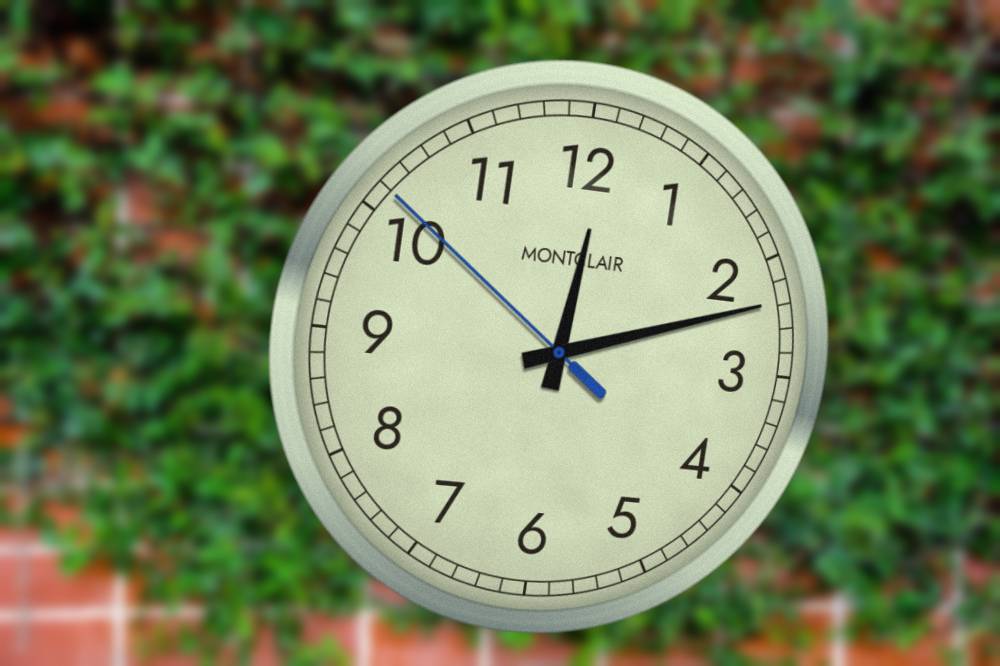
12:11:51
